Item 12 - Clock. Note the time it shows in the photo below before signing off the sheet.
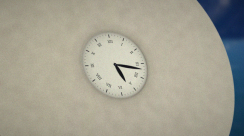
5:17
